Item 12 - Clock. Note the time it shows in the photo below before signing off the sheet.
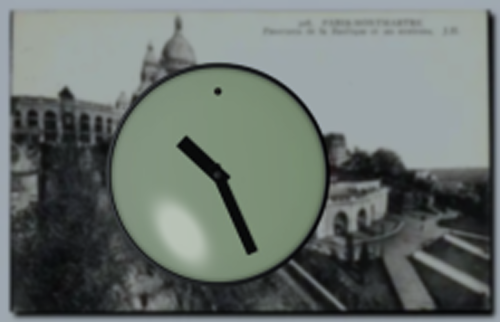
10:26
